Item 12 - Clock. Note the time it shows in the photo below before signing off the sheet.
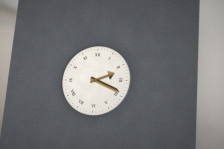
2:19
